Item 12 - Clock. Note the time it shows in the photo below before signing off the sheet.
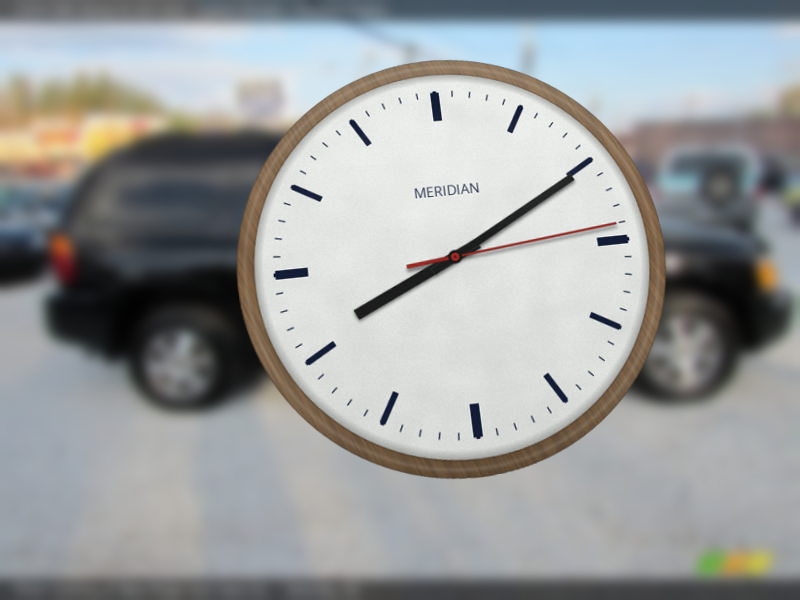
8:10:14
